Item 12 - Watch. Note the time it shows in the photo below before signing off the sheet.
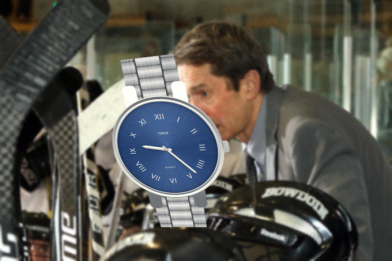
9:23
